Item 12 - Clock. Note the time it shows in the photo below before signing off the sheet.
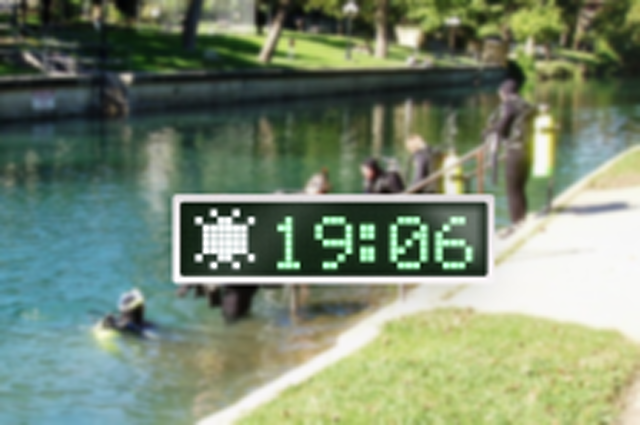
19:06
